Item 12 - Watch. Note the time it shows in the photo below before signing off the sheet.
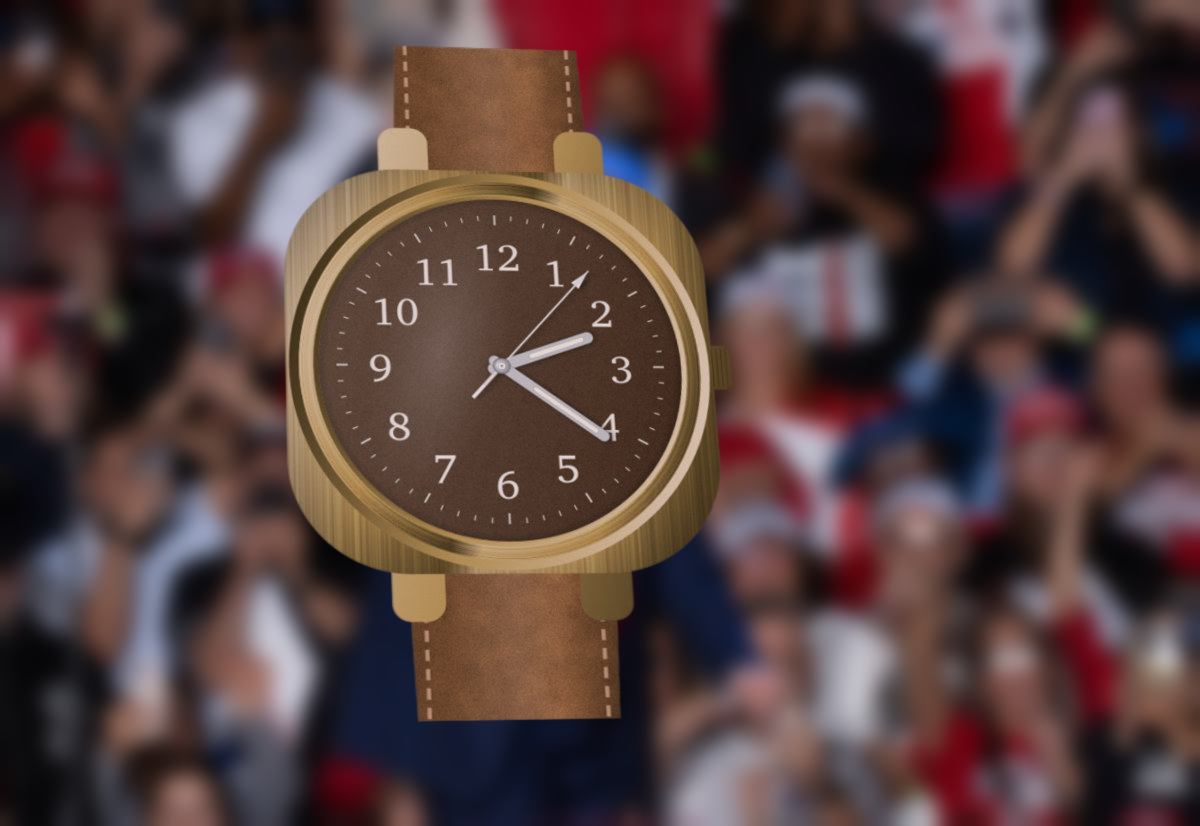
2:21:07
